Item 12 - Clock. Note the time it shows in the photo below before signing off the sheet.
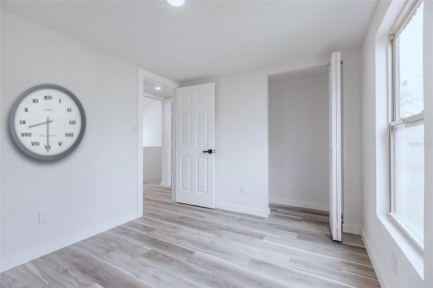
8:30
